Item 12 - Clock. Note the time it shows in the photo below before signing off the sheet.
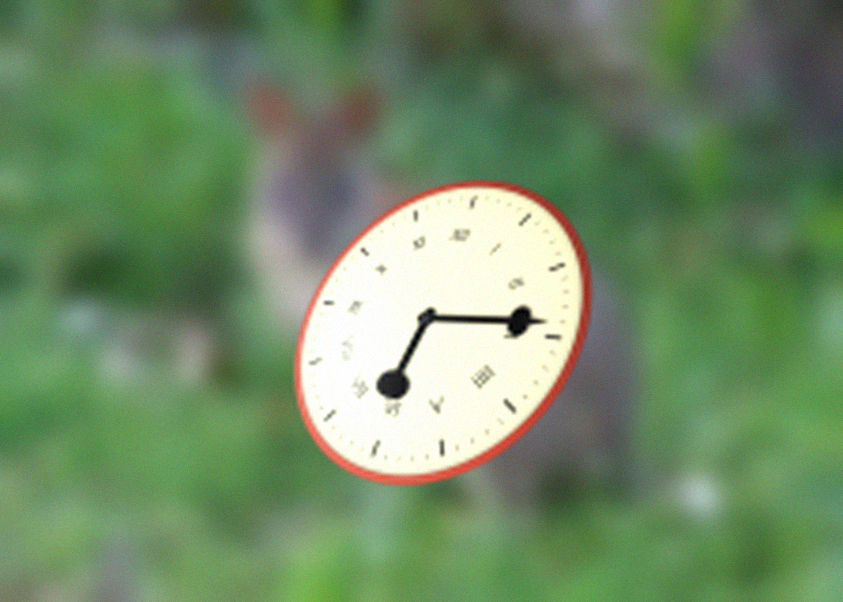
6:14
